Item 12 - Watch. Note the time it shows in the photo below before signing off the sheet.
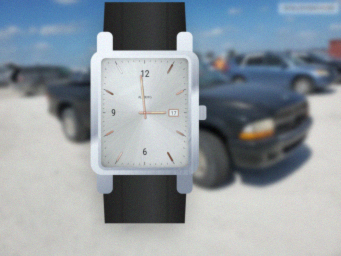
2:59
